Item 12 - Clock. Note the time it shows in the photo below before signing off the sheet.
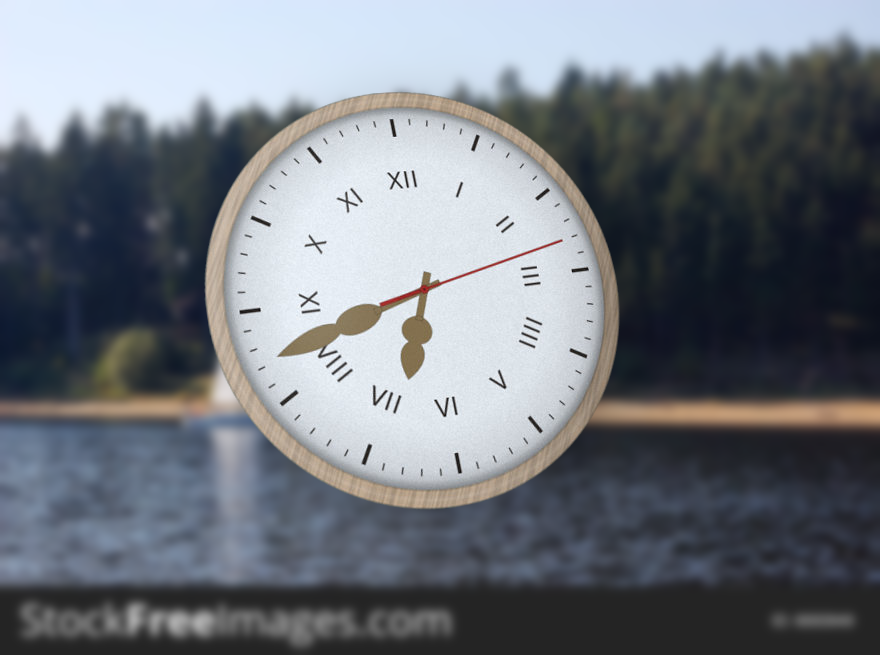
6:42:13
